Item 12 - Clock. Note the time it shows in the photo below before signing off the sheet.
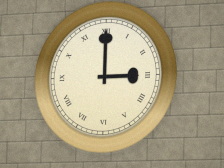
3:00
